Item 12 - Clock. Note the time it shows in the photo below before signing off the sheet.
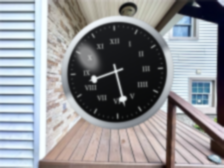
8:28
